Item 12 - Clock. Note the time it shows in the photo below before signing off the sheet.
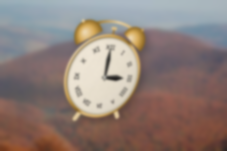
3:00
